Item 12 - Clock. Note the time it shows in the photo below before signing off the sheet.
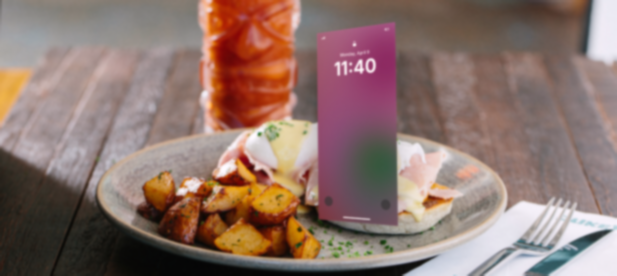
11:40
